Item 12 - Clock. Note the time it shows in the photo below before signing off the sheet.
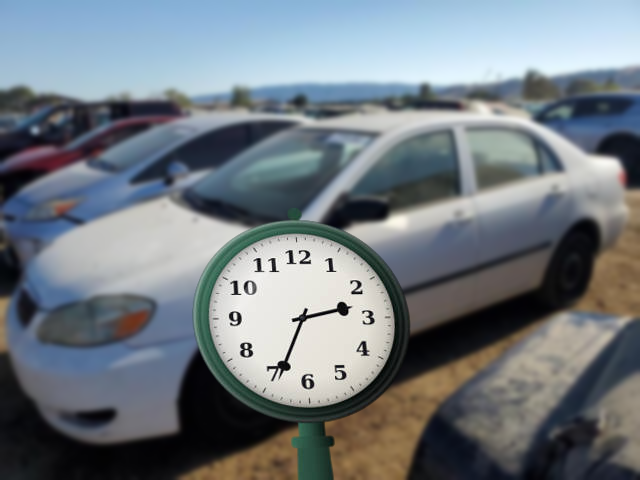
2:34
